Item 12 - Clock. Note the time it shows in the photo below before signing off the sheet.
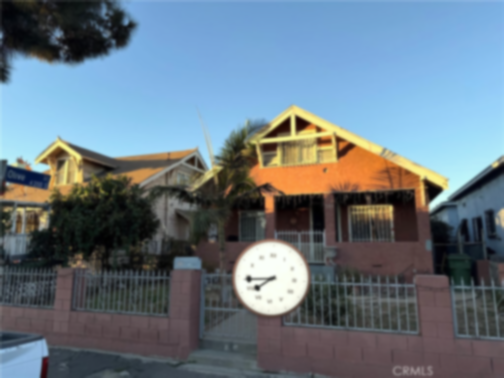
7:44
